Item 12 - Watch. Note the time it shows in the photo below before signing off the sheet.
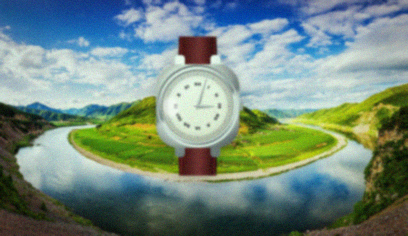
3:03
